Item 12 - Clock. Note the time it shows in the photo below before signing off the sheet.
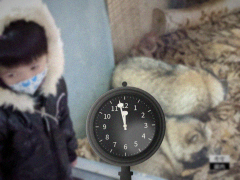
11:58
